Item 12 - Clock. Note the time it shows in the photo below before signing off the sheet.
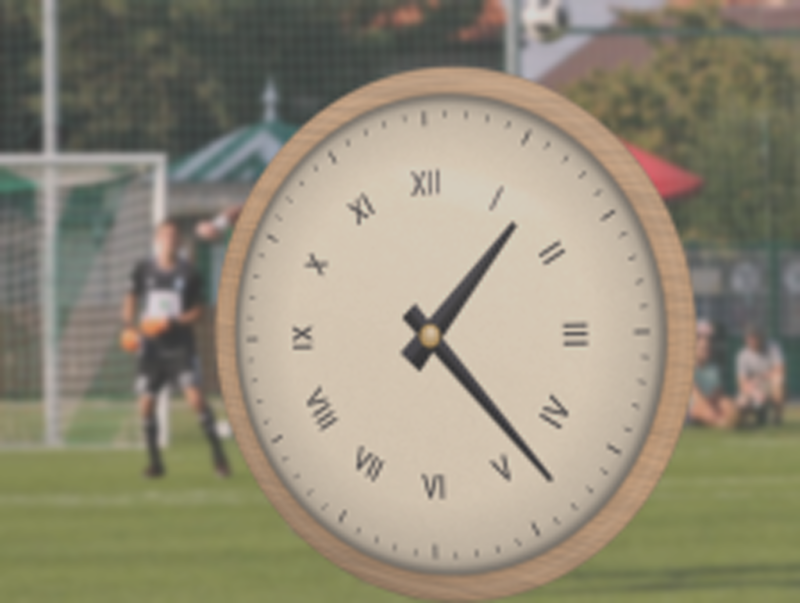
1:23
